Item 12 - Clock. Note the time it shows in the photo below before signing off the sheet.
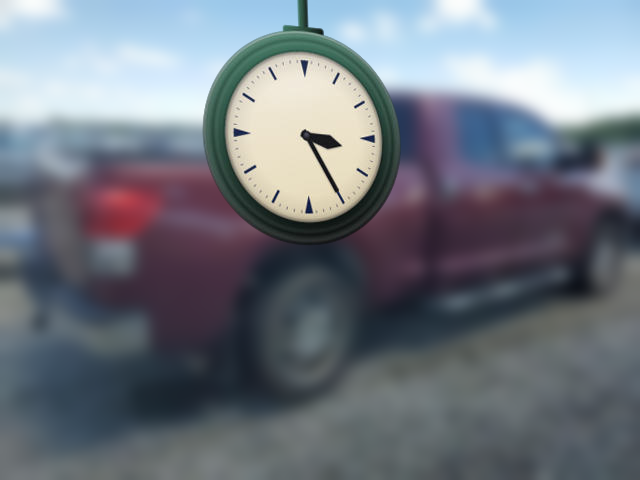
3:25
